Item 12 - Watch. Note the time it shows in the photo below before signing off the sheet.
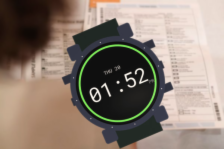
1:52
